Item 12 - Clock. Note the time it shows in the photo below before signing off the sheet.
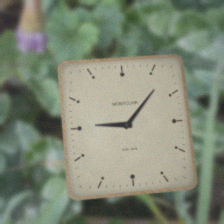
9:07
